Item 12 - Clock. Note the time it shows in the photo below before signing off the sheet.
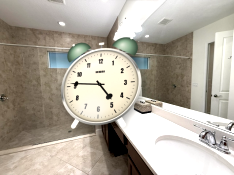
4:46
